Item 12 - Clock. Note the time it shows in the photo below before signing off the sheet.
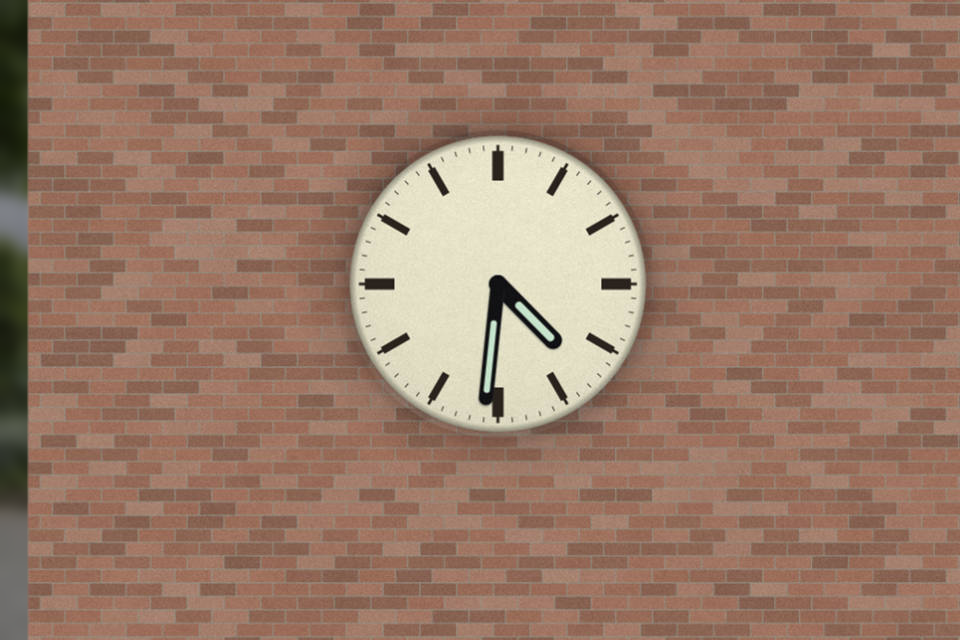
4:31
